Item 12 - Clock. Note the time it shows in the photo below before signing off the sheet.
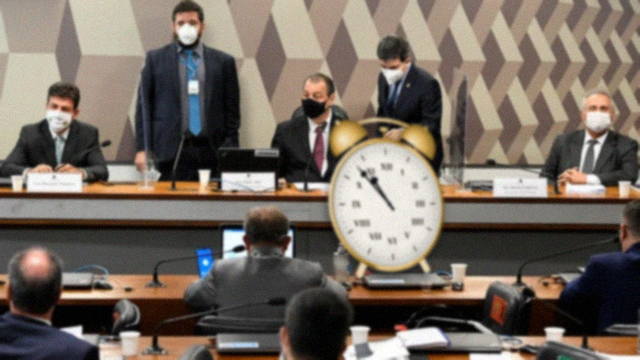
10:53
